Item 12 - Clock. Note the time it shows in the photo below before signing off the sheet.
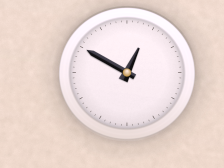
12:50
